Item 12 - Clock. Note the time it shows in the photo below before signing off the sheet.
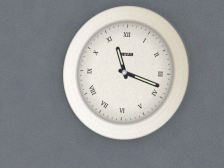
11:18
